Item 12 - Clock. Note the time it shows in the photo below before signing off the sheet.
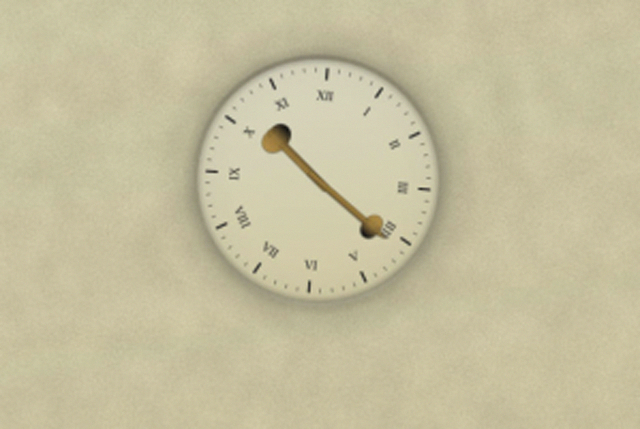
10:21
